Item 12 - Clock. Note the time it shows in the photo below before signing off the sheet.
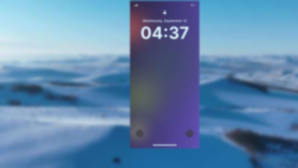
4:37
